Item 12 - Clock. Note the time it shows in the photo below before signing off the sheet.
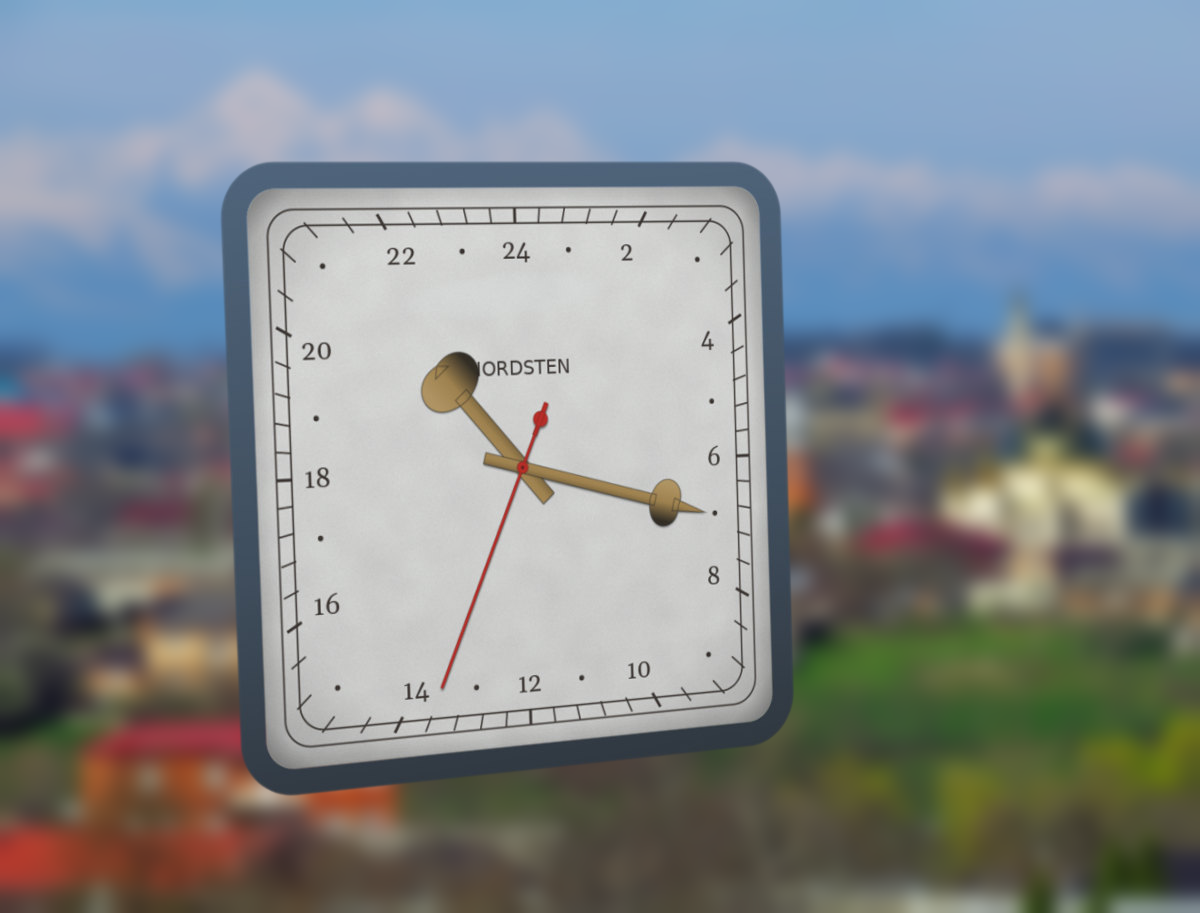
21:17:34
